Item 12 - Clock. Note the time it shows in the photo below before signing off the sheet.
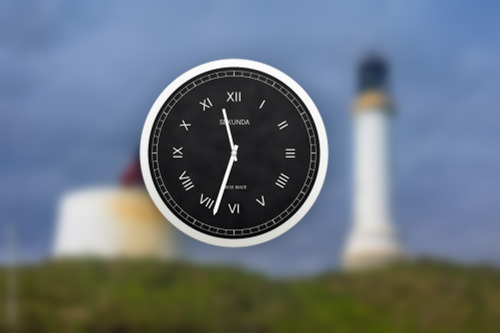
11:33
